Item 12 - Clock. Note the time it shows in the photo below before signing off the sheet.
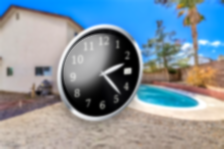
2:23
